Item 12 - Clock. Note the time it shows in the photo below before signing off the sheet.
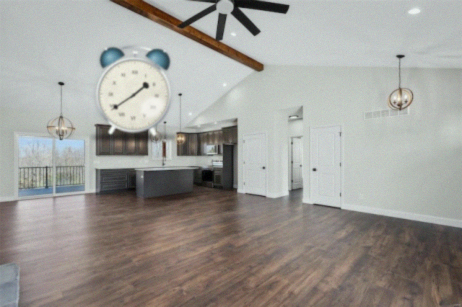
1:39
